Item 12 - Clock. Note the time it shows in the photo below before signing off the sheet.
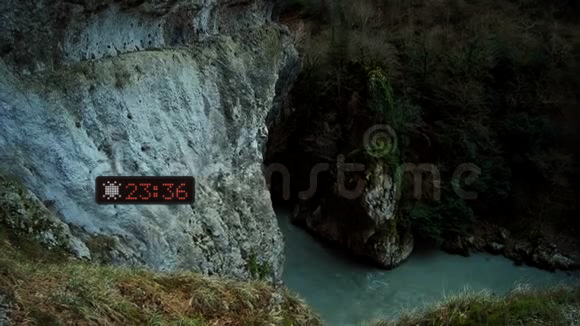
23:36
